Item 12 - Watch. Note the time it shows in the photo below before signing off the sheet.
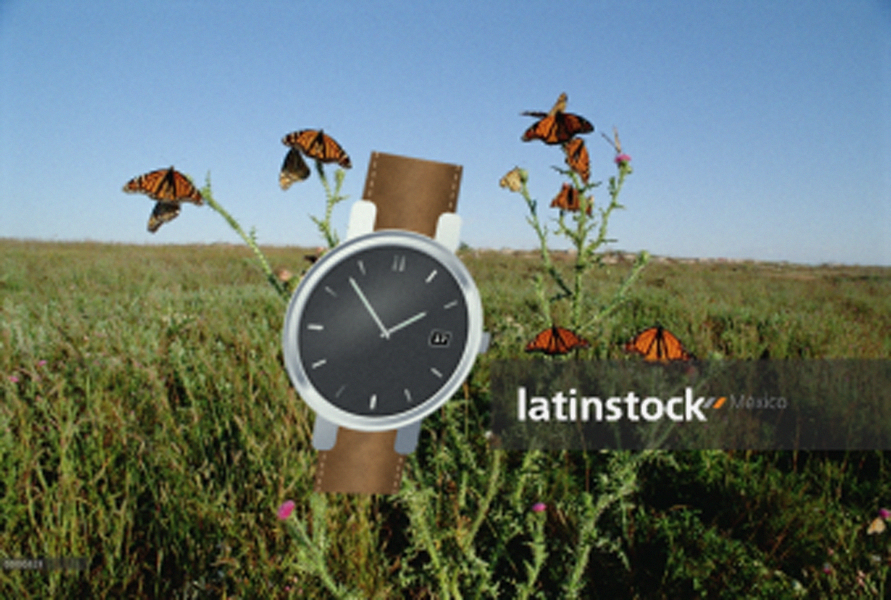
1:53
